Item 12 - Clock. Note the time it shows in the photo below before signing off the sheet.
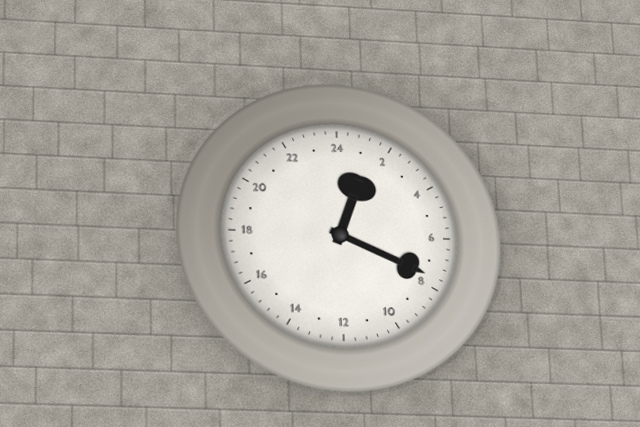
1:19
